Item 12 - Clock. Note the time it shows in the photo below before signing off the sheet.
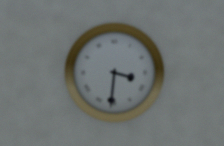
3:31
